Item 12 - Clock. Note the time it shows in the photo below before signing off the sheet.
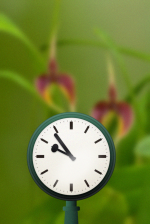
9:54
